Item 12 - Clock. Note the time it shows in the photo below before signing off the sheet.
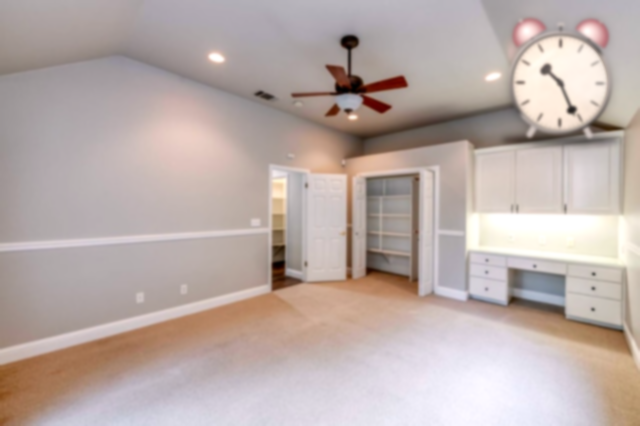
10:26
